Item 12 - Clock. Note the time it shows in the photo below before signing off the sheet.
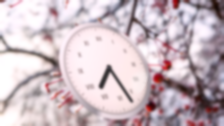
7:27
